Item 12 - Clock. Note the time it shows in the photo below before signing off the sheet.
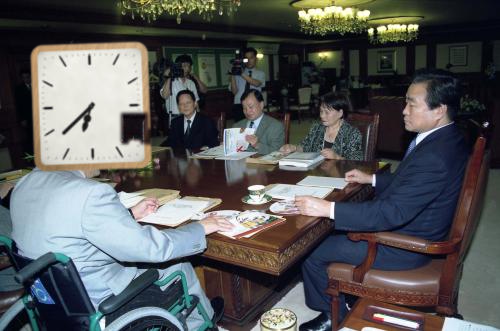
6:38
